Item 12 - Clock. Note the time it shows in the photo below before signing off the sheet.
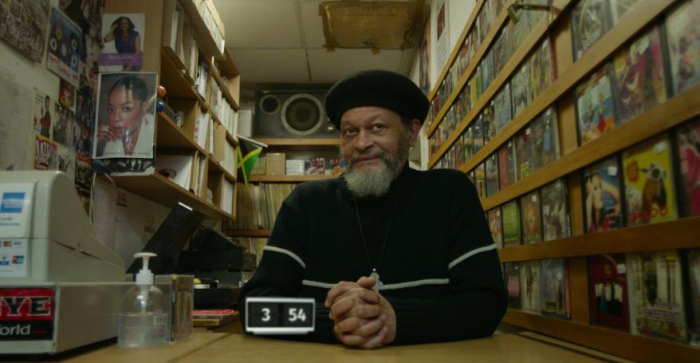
3:54
